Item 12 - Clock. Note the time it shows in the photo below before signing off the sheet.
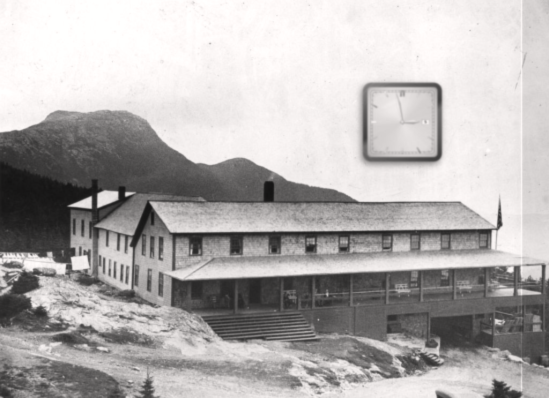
2:58
